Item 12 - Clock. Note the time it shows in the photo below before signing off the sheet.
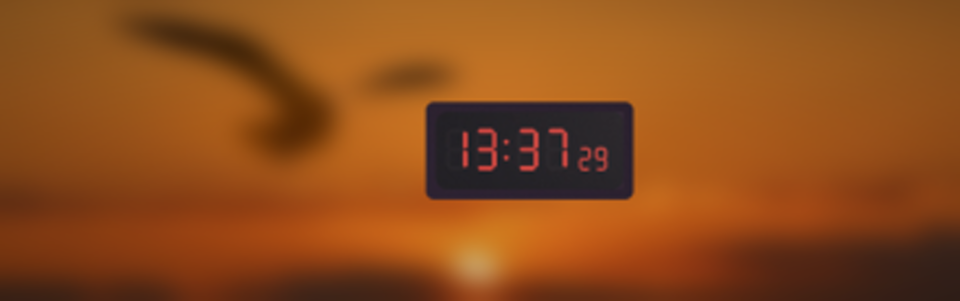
13:37:29
